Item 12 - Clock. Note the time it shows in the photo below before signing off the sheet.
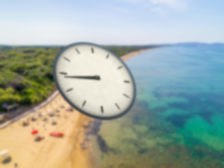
8:44
